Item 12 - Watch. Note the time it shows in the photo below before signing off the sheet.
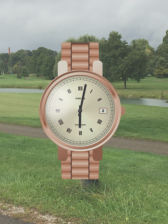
6:02
